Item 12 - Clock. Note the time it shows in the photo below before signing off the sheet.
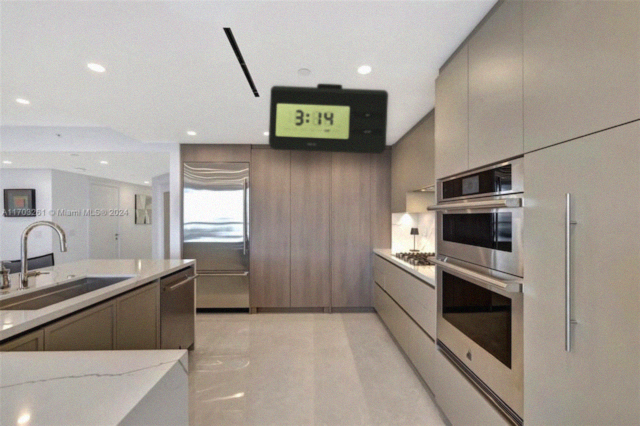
3:14
